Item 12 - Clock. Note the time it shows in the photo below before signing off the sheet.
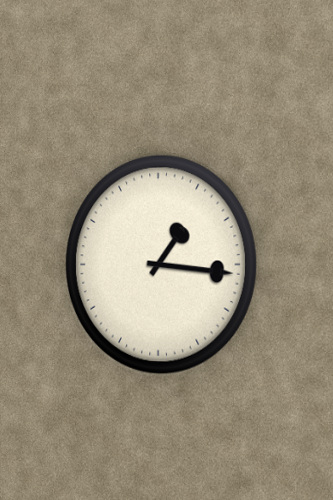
1:16
